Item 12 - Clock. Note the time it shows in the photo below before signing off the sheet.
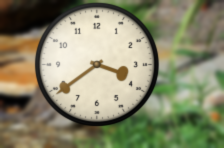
3:39
